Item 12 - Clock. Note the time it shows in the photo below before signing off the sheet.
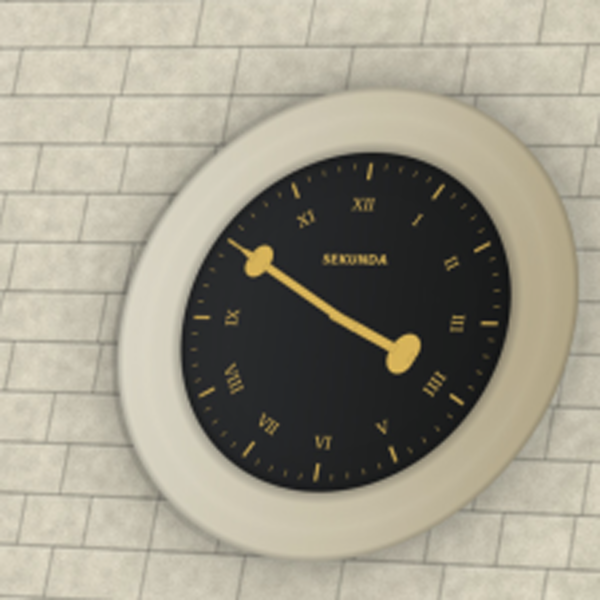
3:50
